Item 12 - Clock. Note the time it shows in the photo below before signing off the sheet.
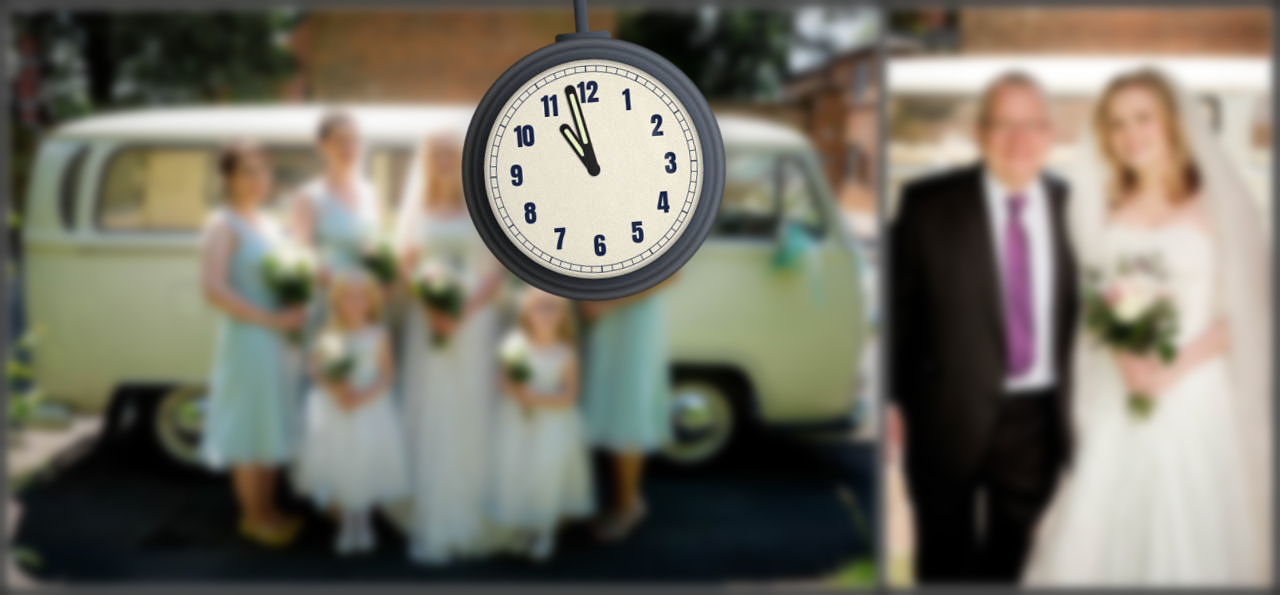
10:58
